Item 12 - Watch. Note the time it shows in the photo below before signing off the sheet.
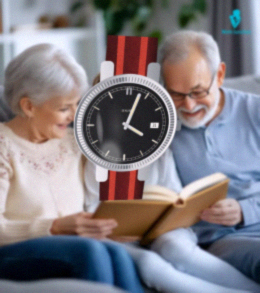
4:03
